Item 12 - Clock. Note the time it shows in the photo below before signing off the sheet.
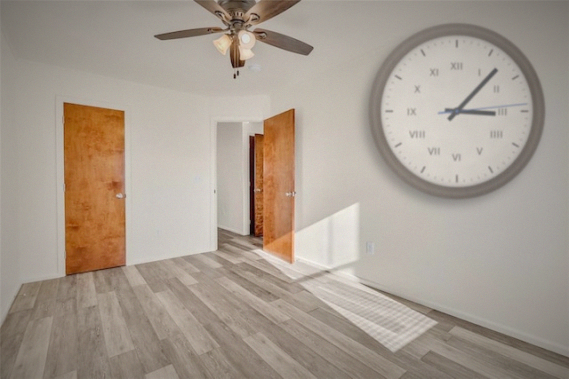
3:07:14
